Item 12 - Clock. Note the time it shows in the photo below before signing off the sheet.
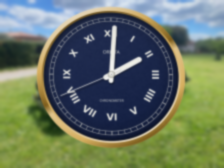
2:00:41
